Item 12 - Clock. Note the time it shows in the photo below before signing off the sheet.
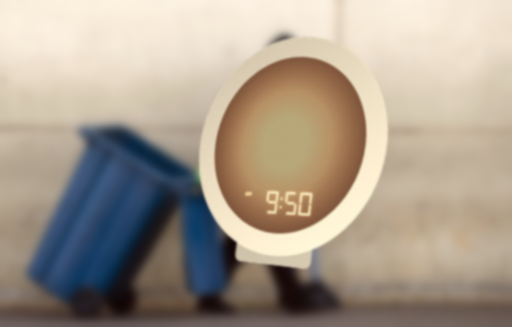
9:50
